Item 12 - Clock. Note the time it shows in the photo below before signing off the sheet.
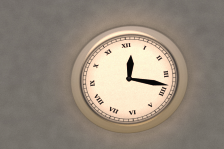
12:18
